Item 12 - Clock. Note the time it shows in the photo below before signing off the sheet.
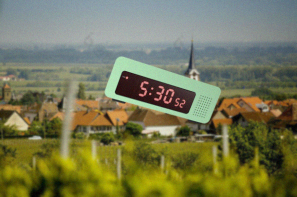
5:30:52
